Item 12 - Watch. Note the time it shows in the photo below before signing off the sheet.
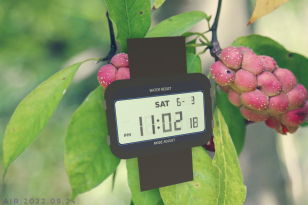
11:02:18
